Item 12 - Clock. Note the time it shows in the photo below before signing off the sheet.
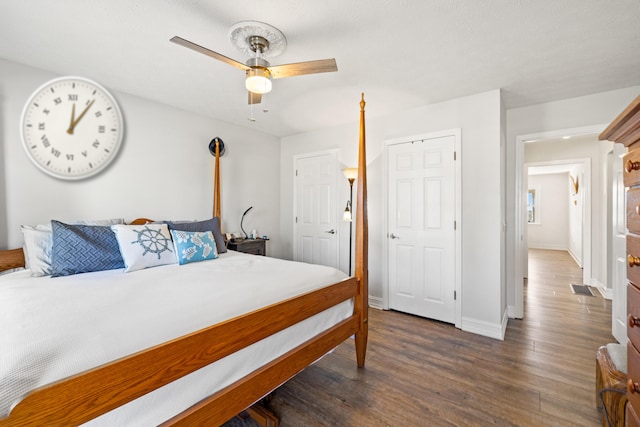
12:06
